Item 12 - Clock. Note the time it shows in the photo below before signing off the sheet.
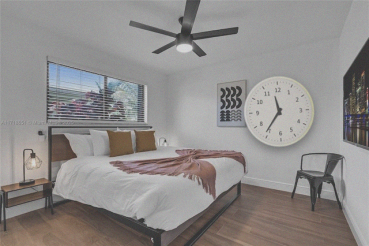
11:36
